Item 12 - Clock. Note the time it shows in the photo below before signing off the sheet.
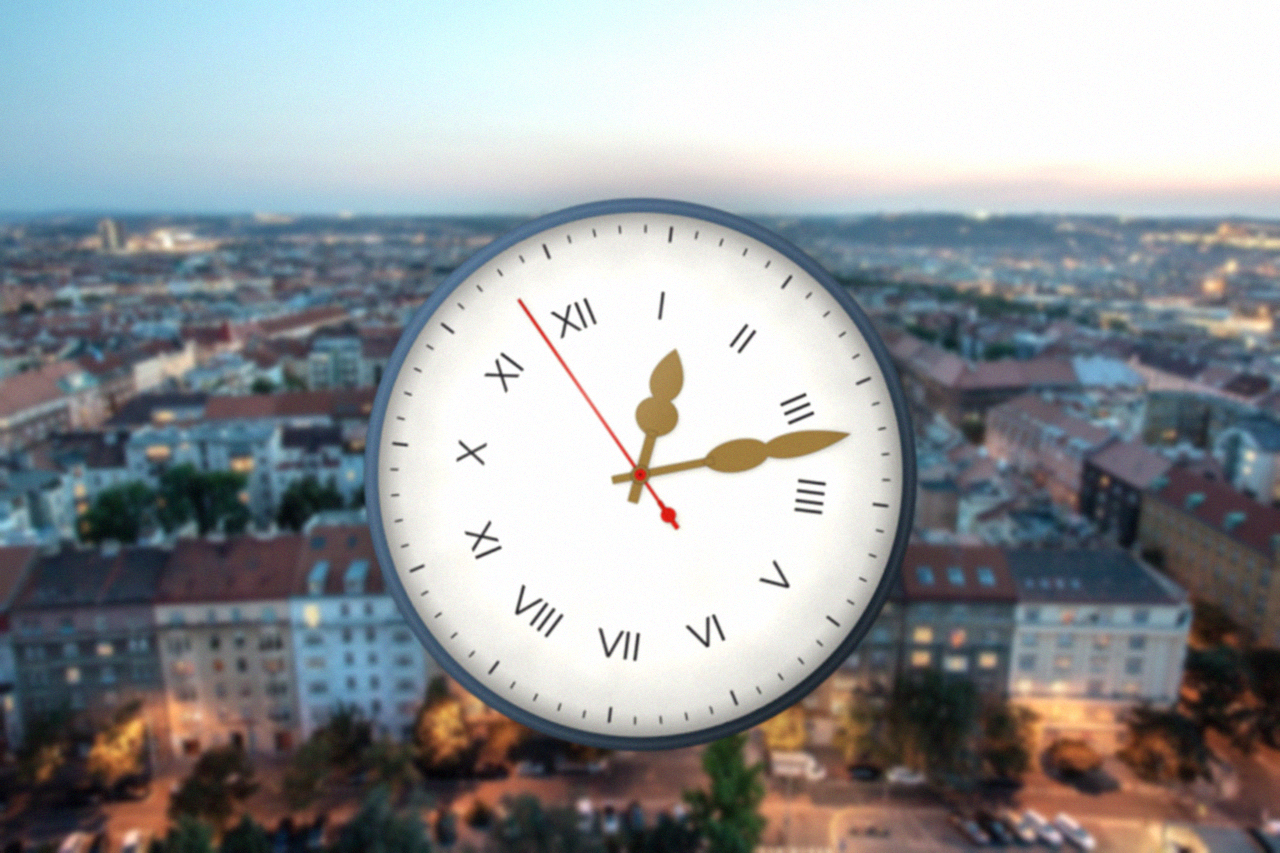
1:16:58
